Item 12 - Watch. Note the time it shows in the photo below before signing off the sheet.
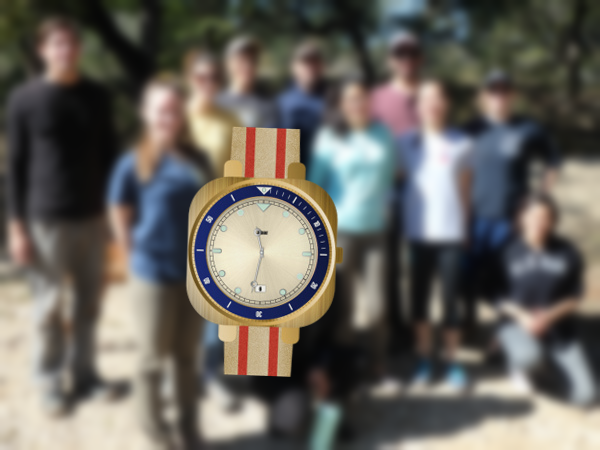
11:32
